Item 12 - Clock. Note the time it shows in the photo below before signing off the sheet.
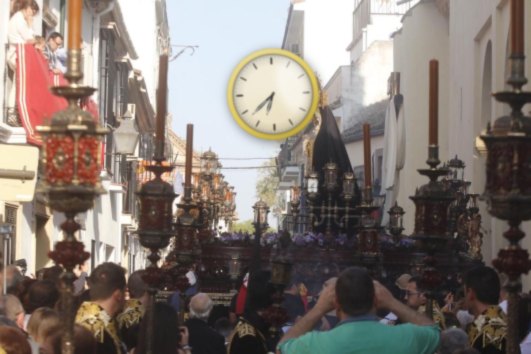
6:38
